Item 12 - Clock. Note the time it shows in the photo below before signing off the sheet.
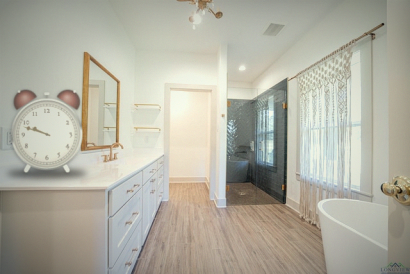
9:48
